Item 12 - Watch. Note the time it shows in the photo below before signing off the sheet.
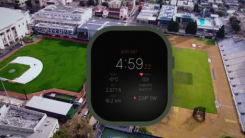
4:59
